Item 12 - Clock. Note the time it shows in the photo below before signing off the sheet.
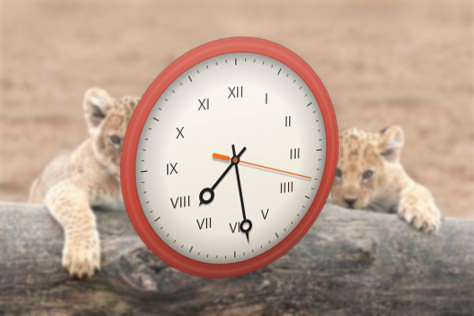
7:28:18
